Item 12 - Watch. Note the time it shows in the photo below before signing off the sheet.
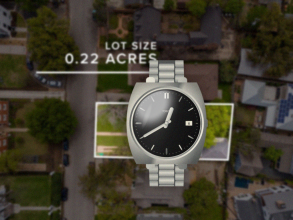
12:40
